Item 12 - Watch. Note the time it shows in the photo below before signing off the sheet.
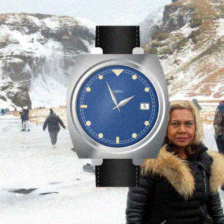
1:56
